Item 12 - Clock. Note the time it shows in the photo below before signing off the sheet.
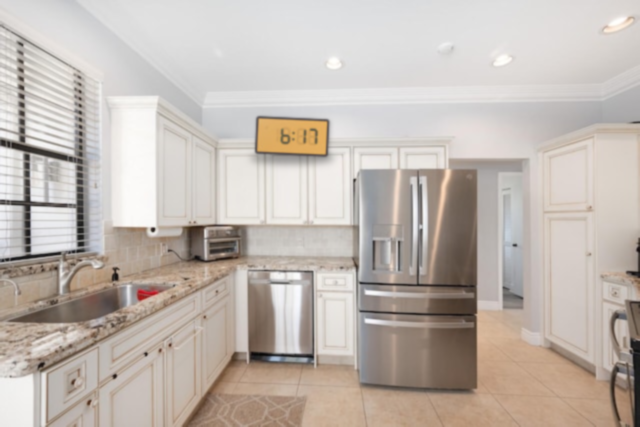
6:17
